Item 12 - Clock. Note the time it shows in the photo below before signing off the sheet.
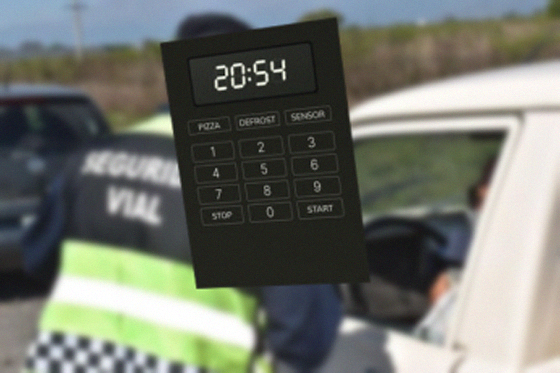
20:54
